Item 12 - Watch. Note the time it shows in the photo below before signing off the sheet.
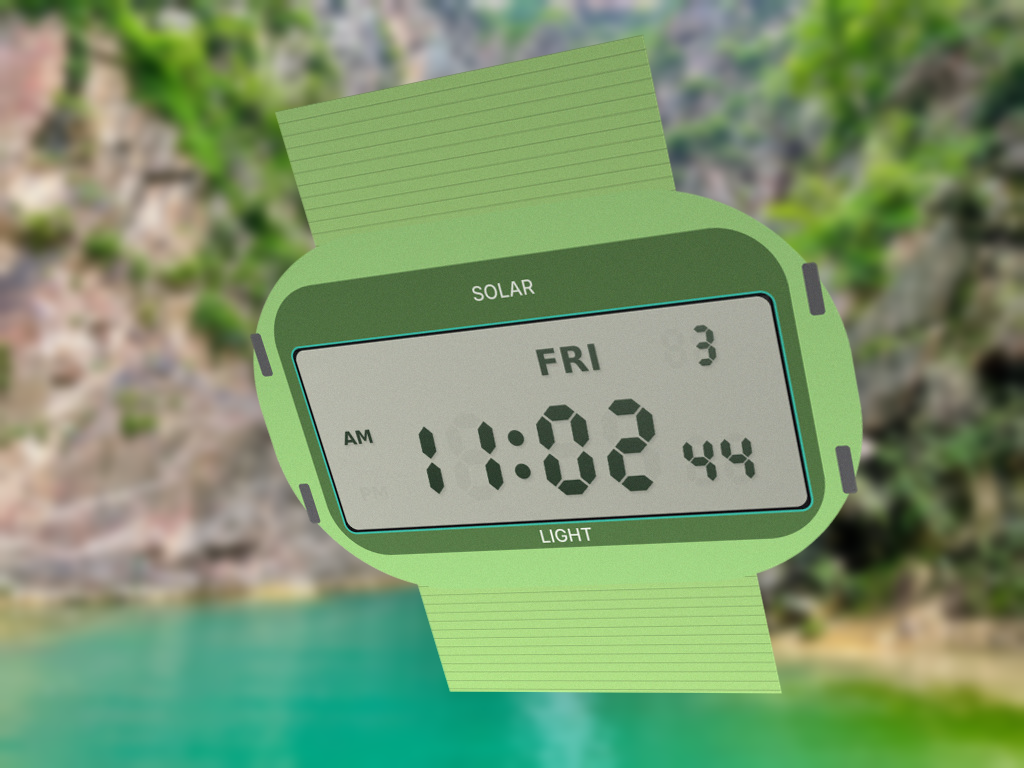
11:02:44
